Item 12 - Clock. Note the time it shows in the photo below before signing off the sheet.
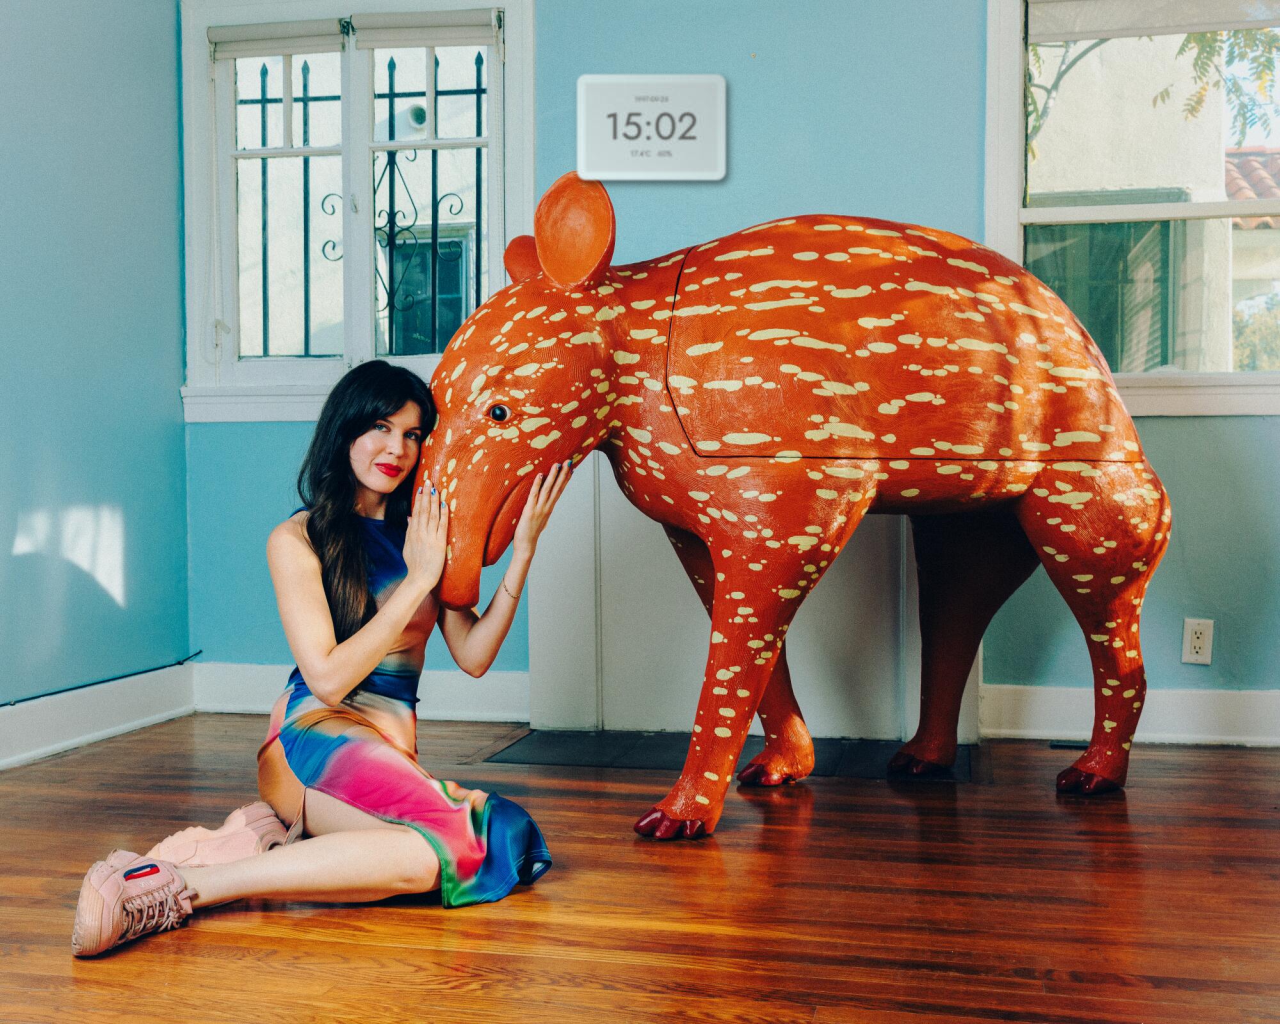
15:02
